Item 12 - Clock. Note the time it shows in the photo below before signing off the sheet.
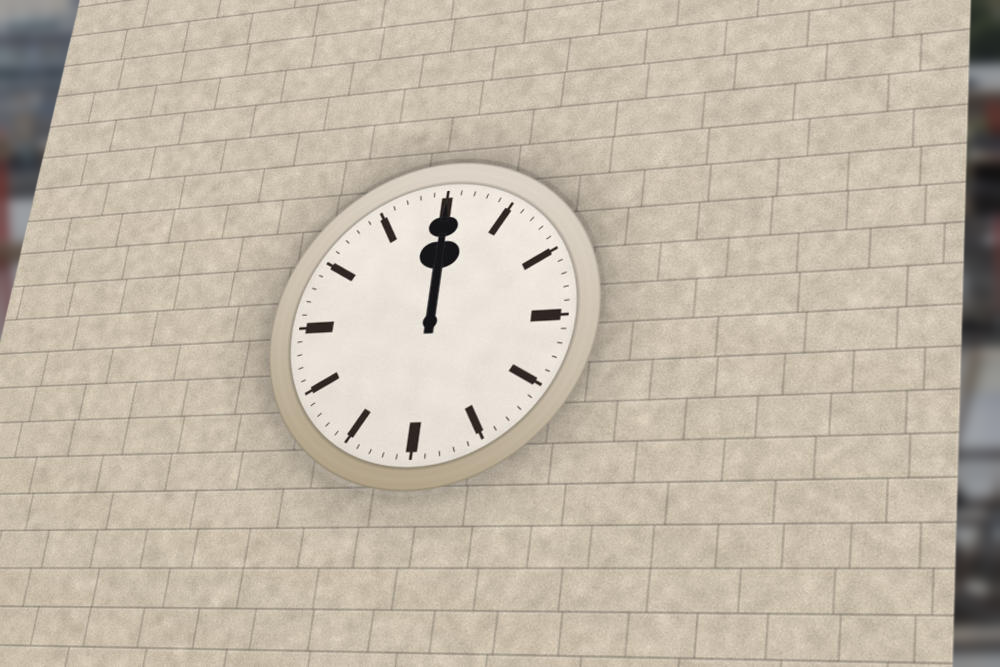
12:00
